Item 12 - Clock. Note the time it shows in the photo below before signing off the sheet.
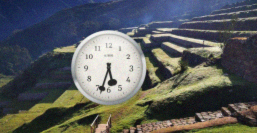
5:33
